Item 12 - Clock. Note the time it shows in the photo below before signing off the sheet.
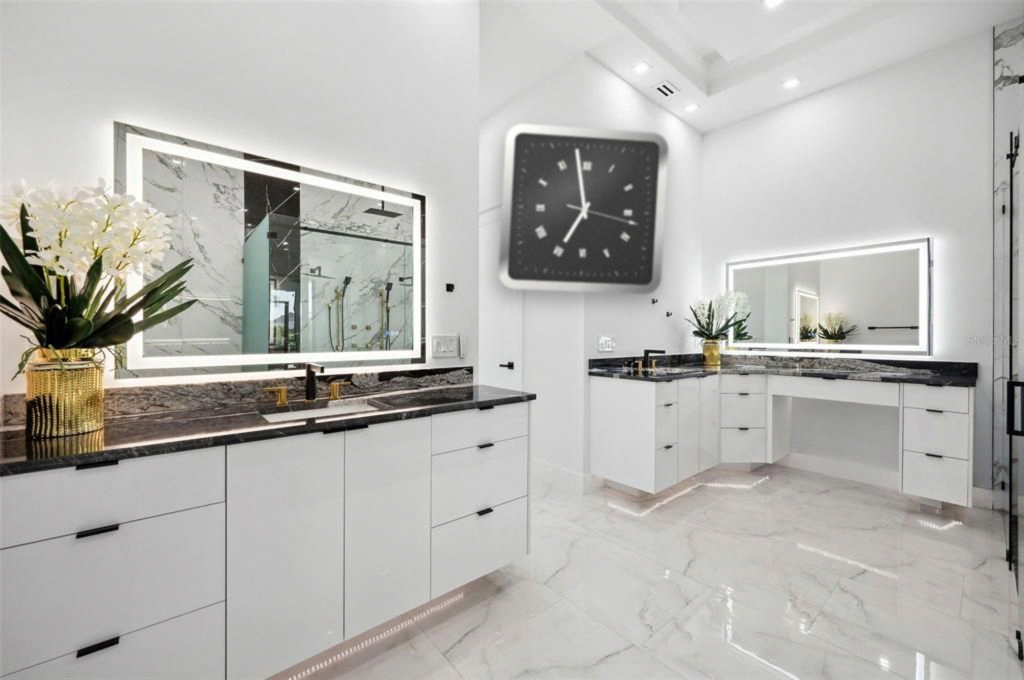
6:58:17
